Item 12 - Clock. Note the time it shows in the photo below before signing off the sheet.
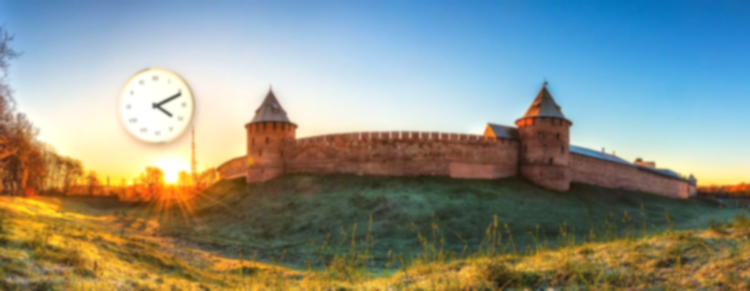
4:11
